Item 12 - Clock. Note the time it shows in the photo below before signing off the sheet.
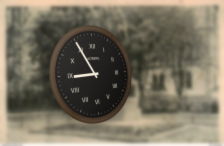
8:55
